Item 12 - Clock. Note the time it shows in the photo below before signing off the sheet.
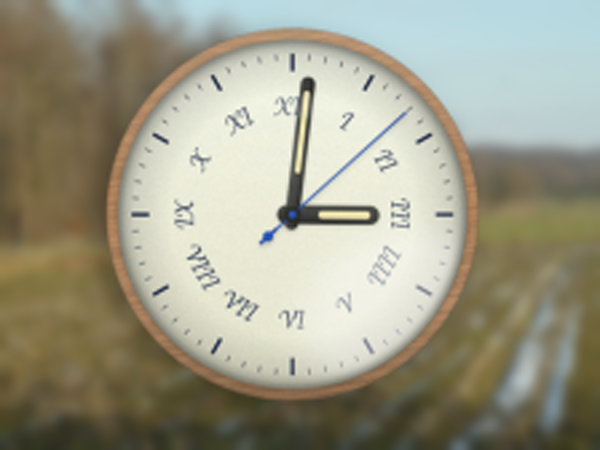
3:01:08
